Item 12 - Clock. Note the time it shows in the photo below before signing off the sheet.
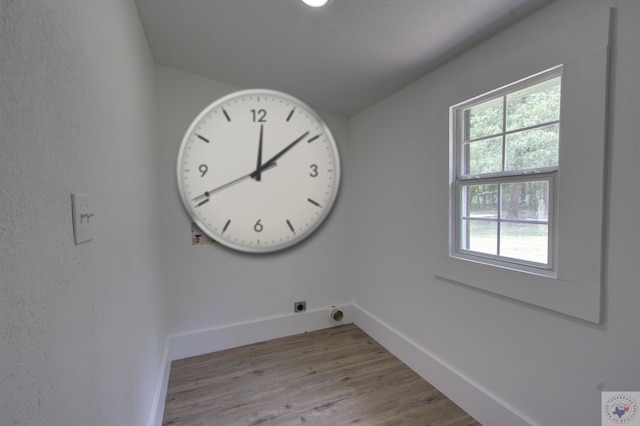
12:08:41
